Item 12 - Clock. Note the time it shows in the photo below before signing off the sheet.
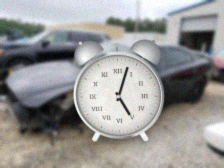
5:03
